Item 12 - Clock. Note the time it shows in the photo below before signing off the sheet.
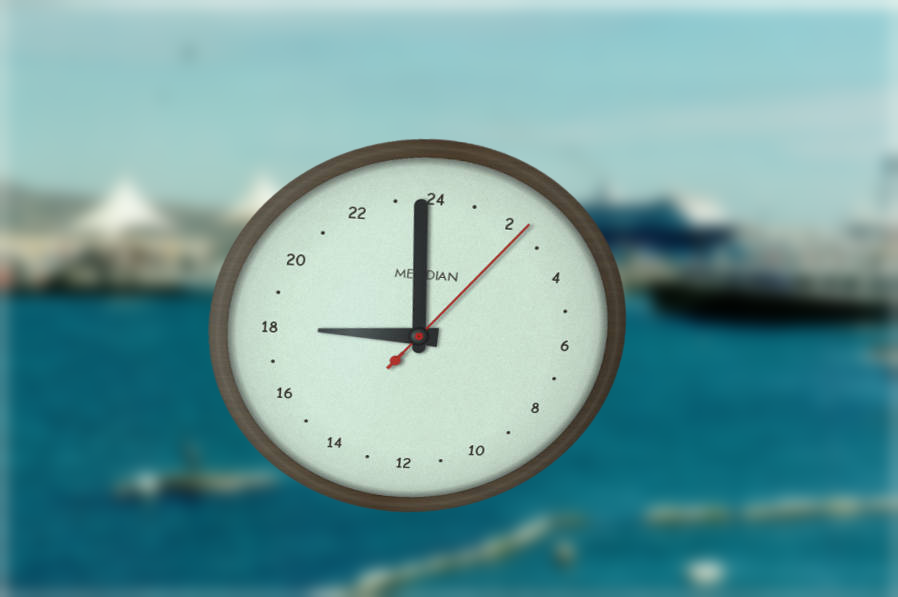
17:59:06
